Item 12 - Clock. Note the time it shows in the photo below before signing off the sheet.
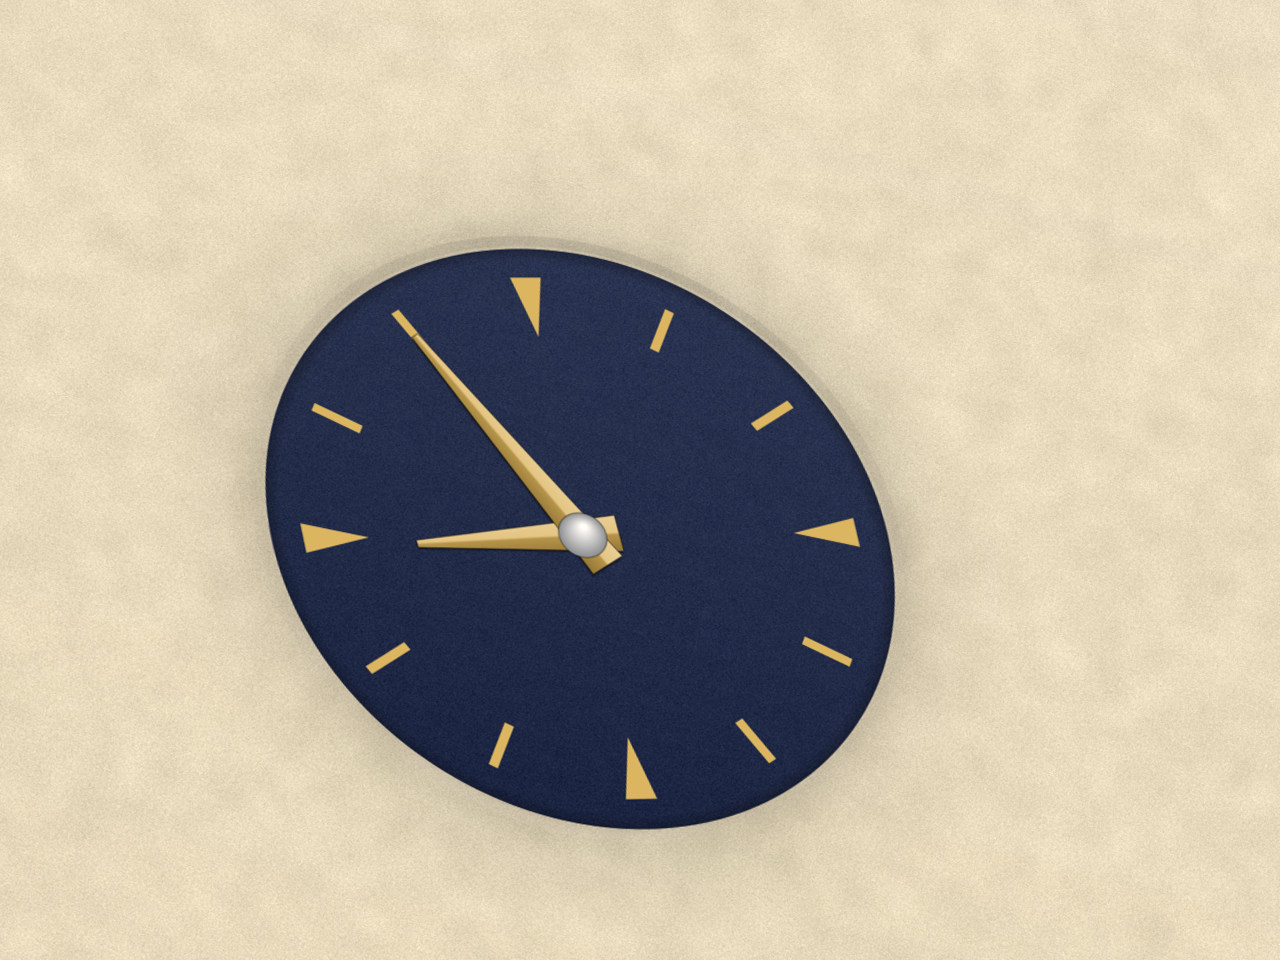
8:55
